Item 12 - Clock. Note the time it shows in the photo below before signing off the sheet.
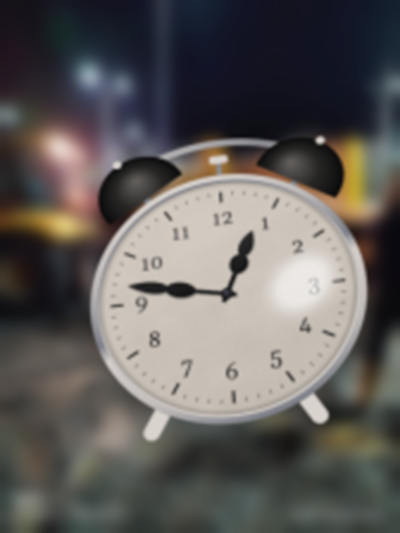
12:47
